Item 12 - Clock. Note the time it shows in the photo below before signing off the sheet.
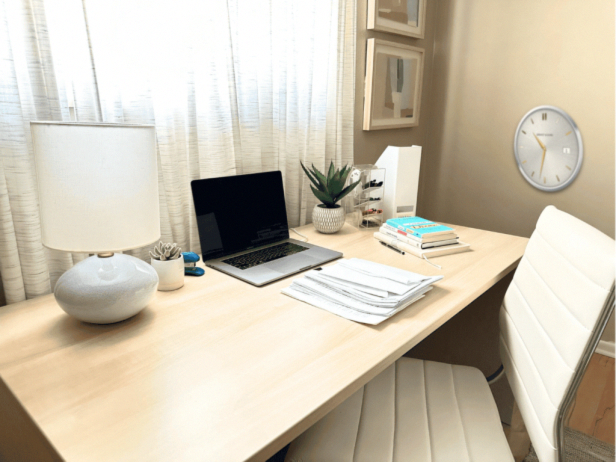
10:32
